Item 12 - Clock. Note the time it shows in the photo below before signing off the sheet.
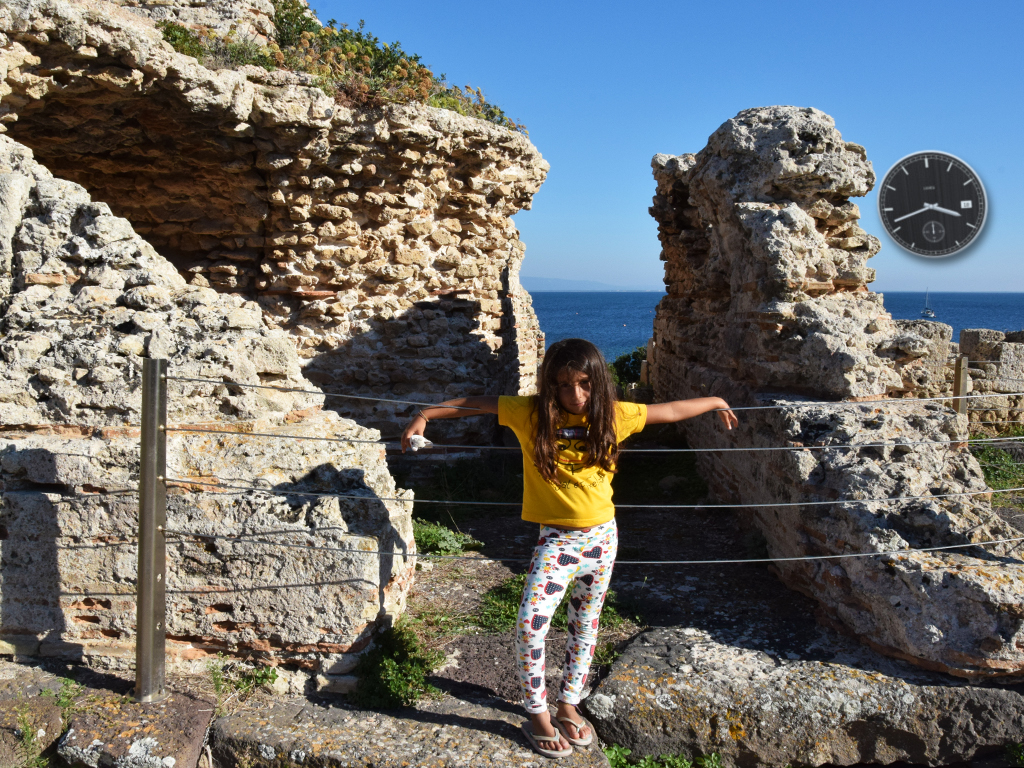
3:42
